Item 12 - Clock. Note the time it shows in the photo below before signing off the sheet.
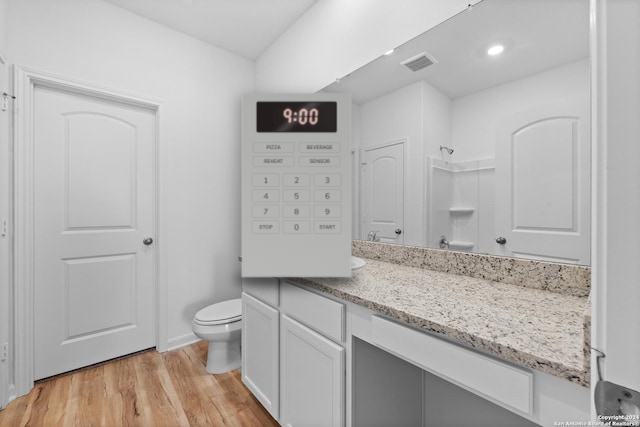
9:00
